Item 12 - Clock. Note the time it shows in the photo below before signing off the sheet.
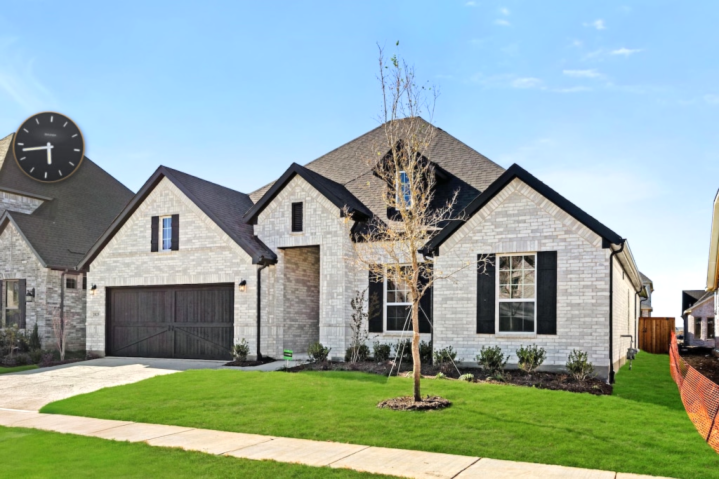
5:43
